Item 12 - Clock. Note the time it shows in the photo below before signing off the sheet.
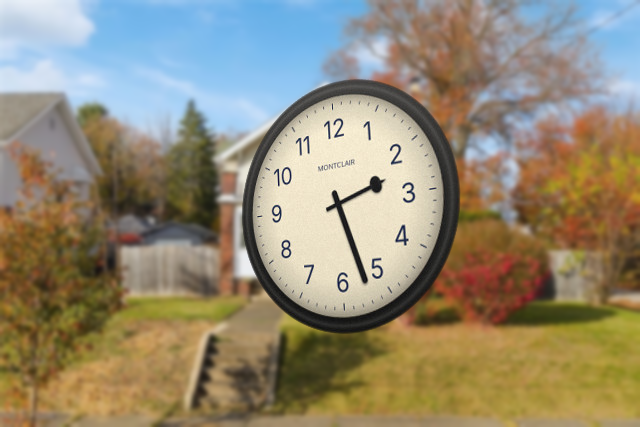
2:27
